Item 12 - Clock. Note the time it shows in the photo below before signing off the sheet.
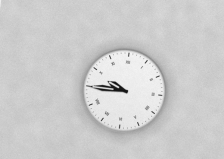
9:45
